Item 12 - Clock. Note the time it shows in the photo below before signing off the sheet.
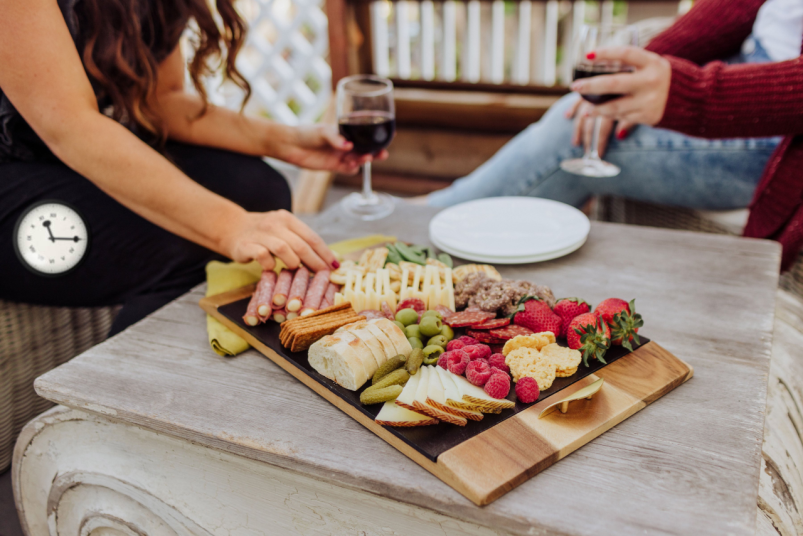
11:15
